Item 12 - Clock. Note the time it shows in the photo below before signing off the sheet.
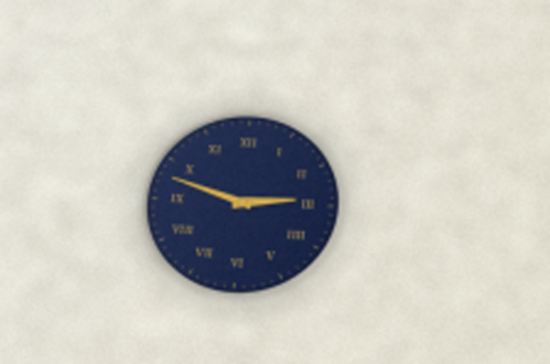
2:48
